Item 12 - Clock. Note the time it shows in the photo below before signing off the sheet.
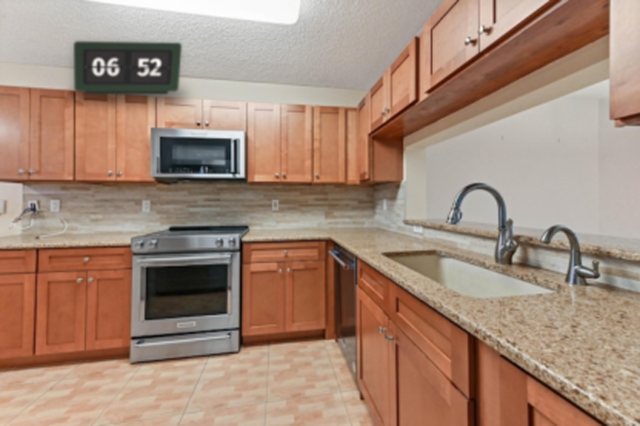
6:52
